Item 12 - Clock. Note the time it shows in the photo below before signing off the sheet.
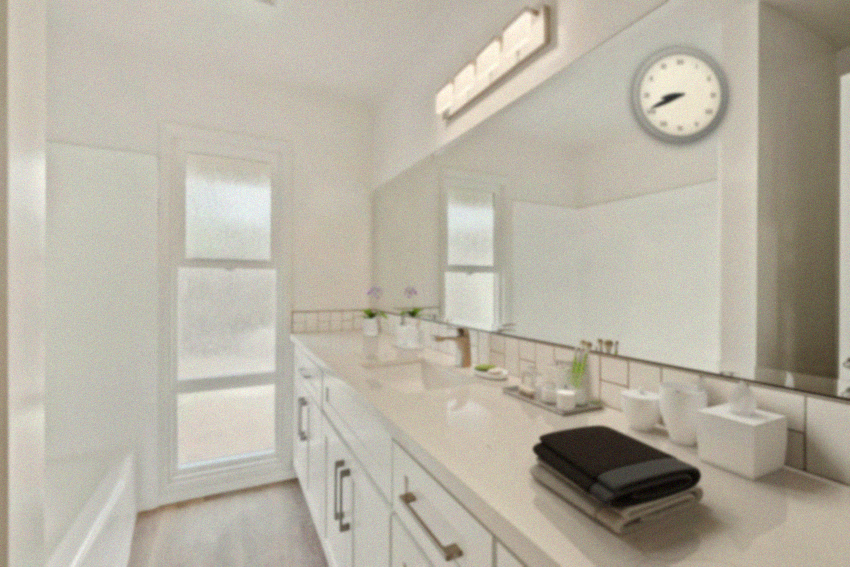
8:41
